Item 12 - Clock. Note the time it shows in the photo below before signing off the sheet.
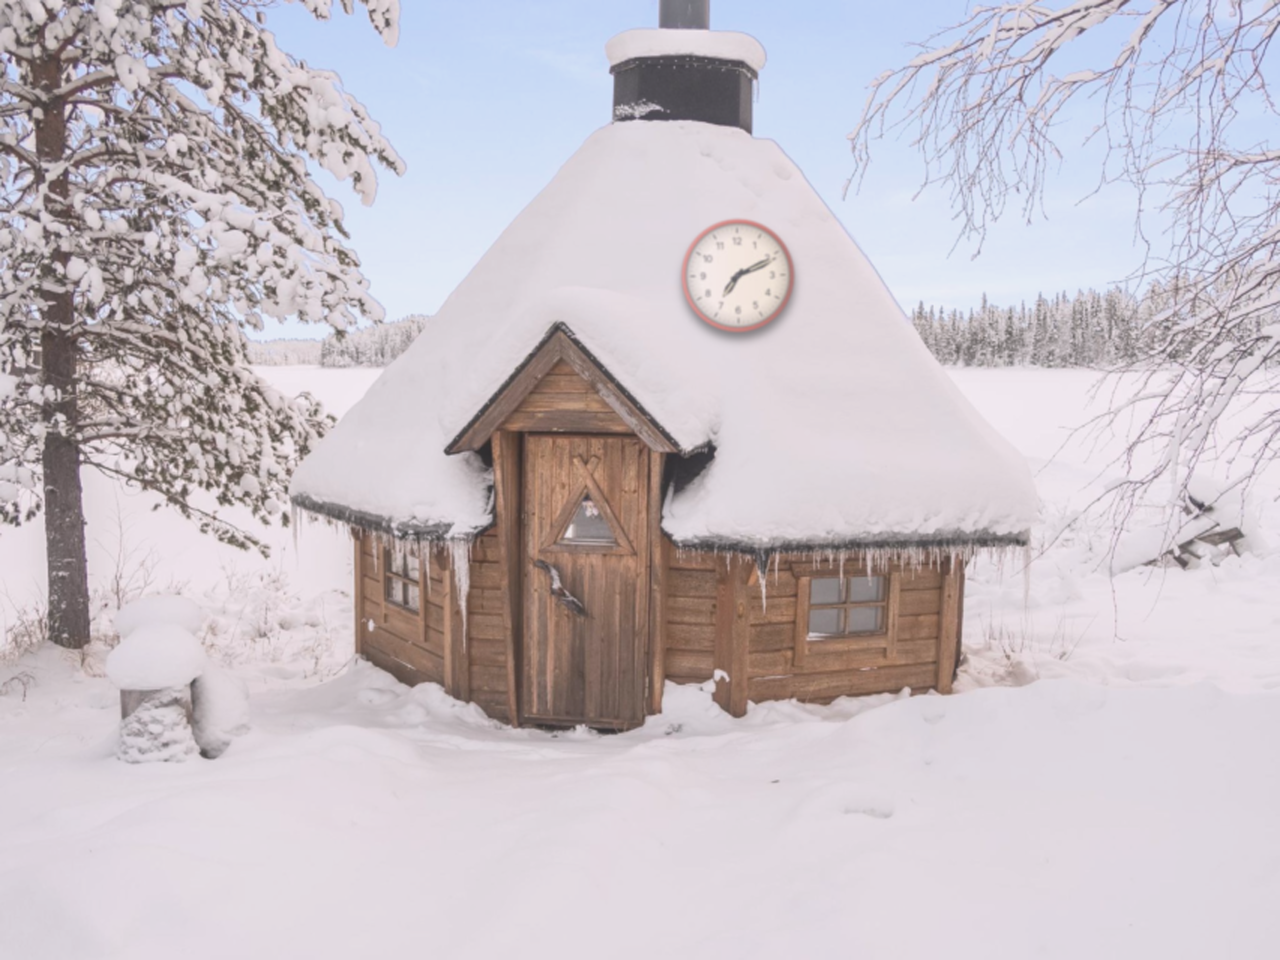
7:11
